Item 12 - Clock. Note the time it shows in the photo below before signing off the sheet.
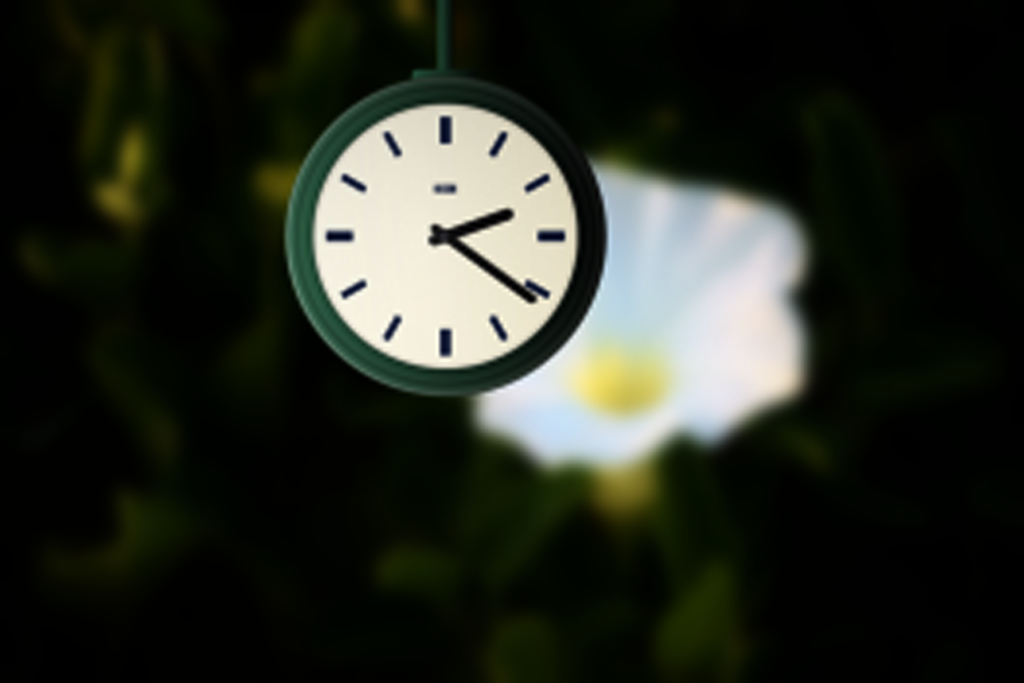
2:21
